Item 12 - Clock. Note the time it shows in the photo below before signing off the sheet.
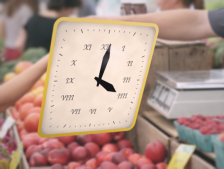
4:01
